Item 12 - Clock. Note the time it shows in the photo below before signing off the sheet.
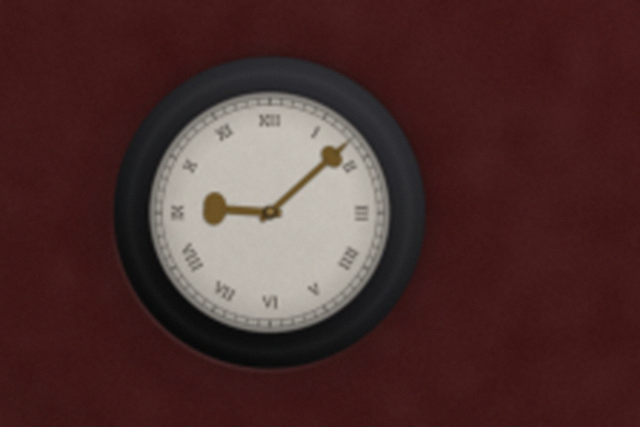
9:08
